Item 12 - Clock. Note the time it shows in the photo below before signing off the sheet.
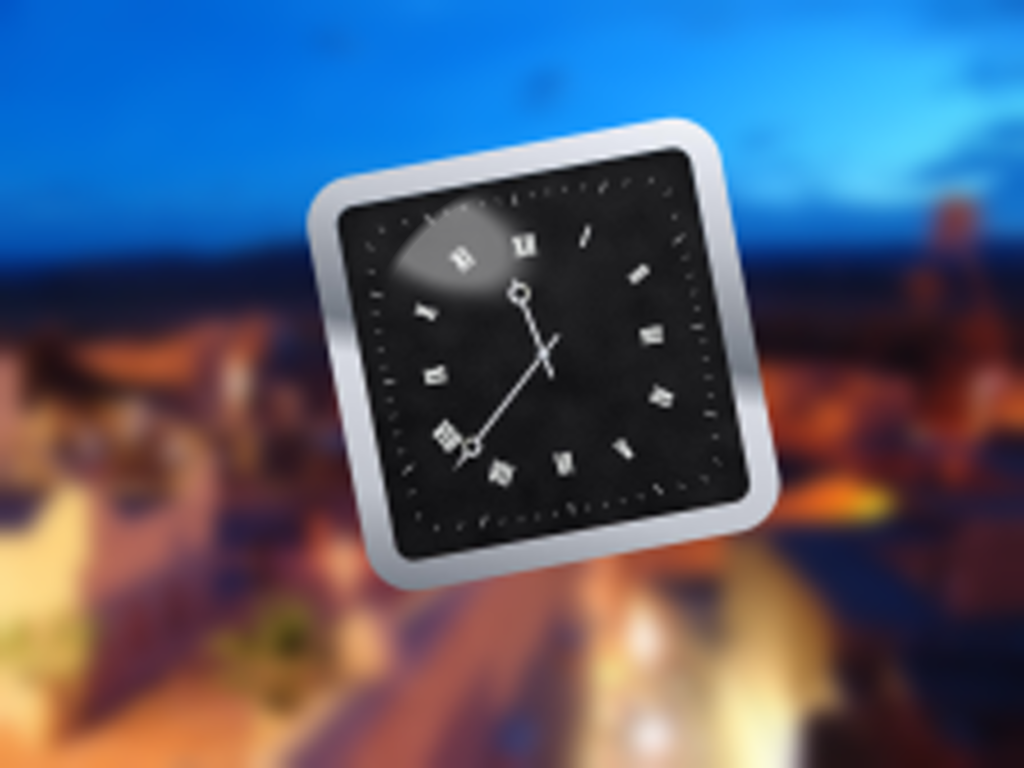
11:38
